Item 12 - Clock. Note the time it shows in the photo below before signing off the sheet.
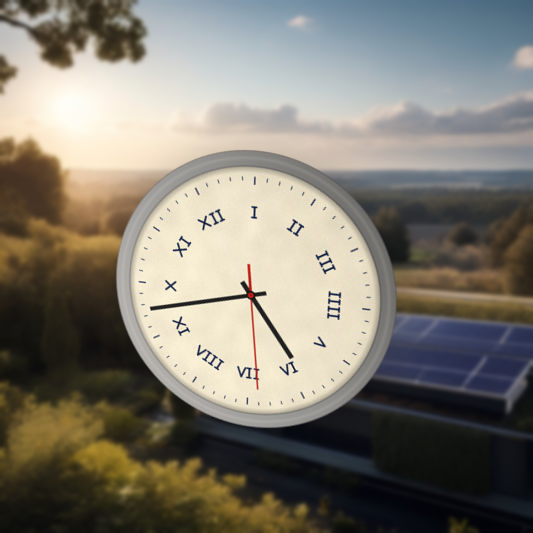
5:47:34
